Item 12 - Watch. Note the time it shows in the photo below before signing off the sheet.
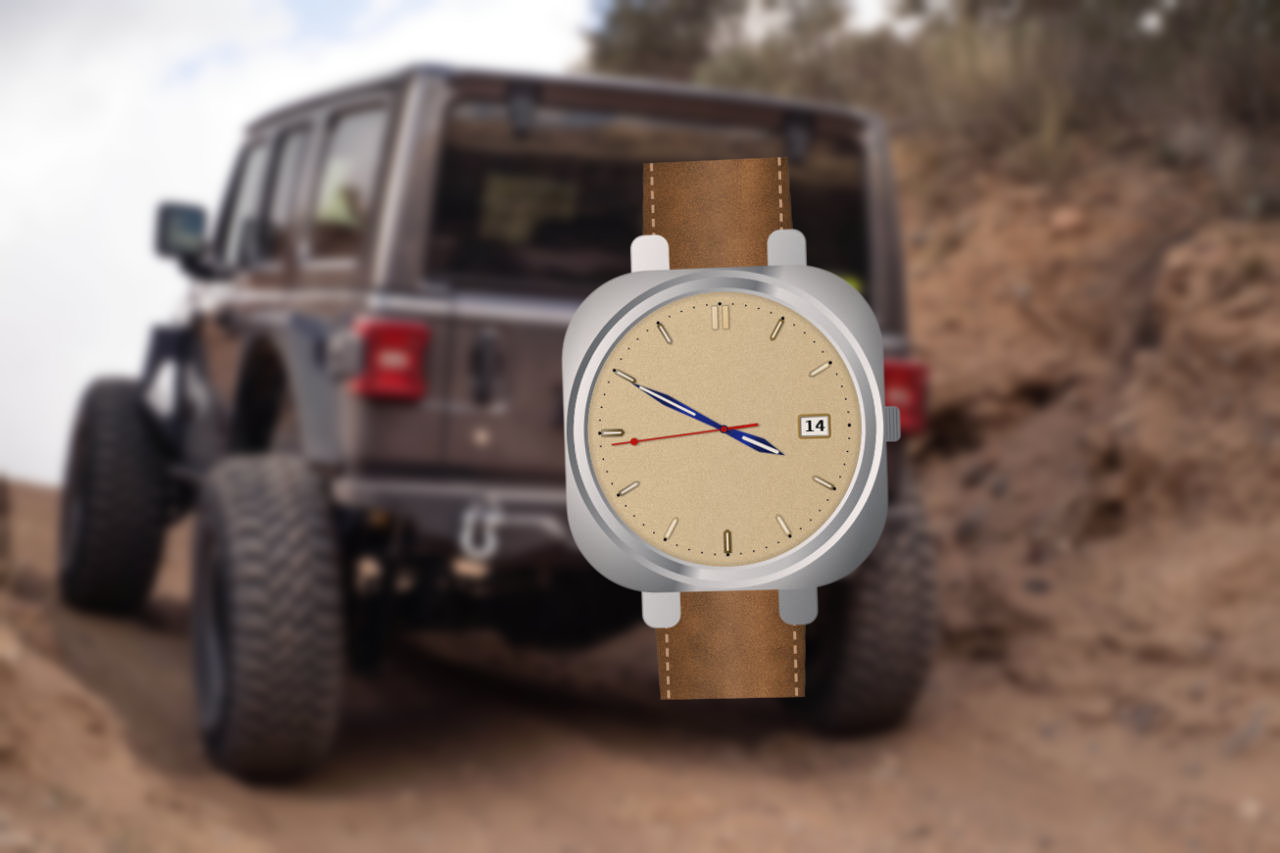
3:49:44
